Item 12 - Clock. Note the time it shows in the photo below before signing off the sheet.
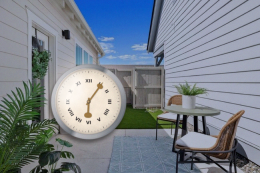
6:06
